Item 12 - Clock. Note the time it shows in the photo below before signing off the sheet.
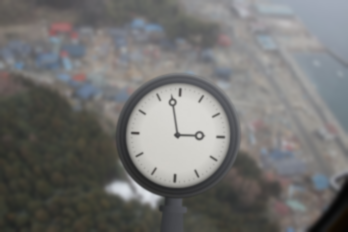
2:58
